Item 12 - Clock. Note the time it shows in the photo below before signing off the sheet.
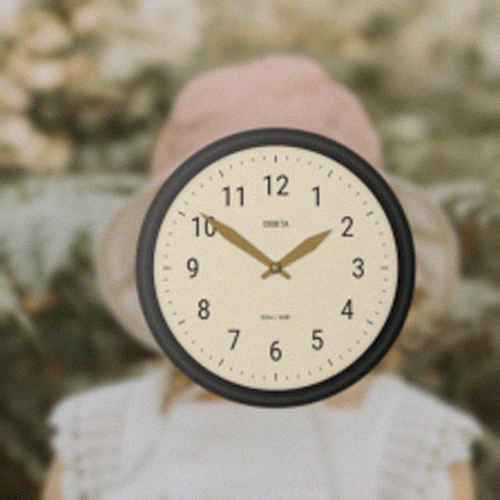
1:51
